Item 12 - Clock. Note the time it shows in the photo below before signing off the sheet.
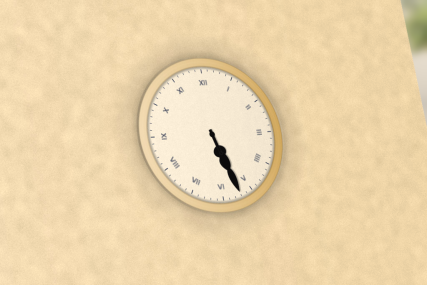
5:27
